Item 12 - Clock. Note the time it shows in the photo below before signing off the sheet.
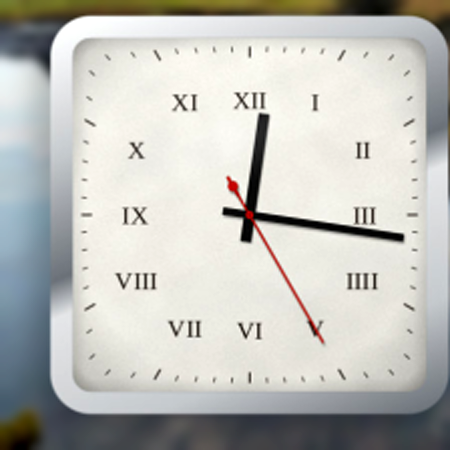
12:16:25
